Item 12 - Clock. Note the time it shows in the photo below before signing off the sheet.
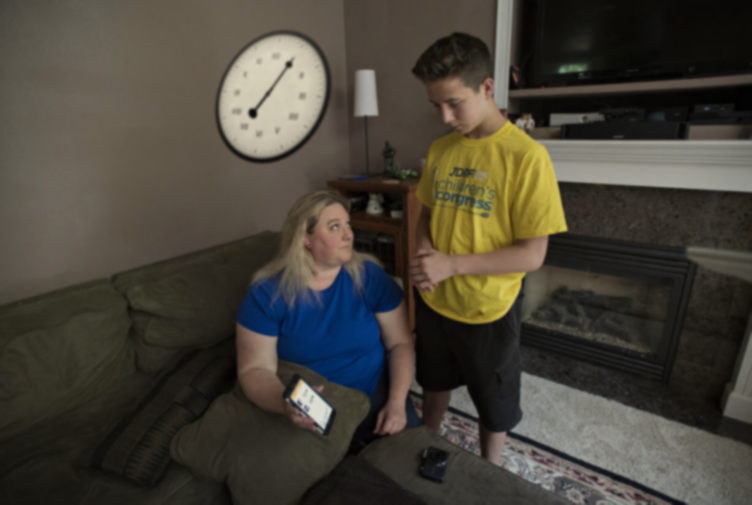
7:05
